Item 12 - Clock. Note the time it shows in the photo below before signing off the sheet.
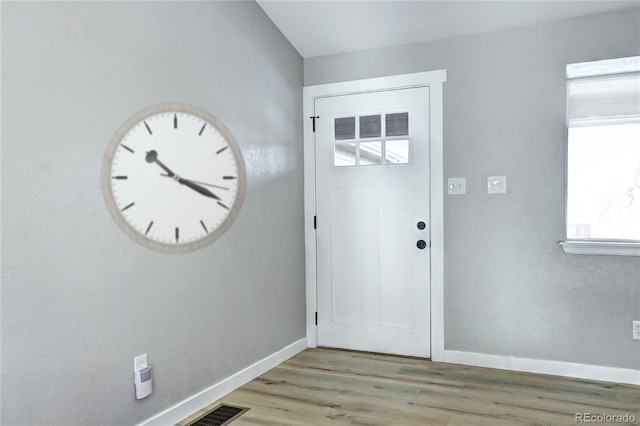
10:19:17
